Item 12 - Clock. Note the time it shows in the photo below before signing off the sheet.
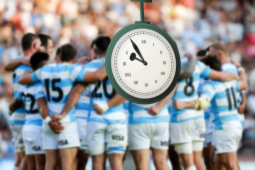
9:55
